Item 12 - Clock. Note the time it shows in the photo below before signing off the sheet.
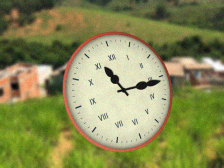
11:16
